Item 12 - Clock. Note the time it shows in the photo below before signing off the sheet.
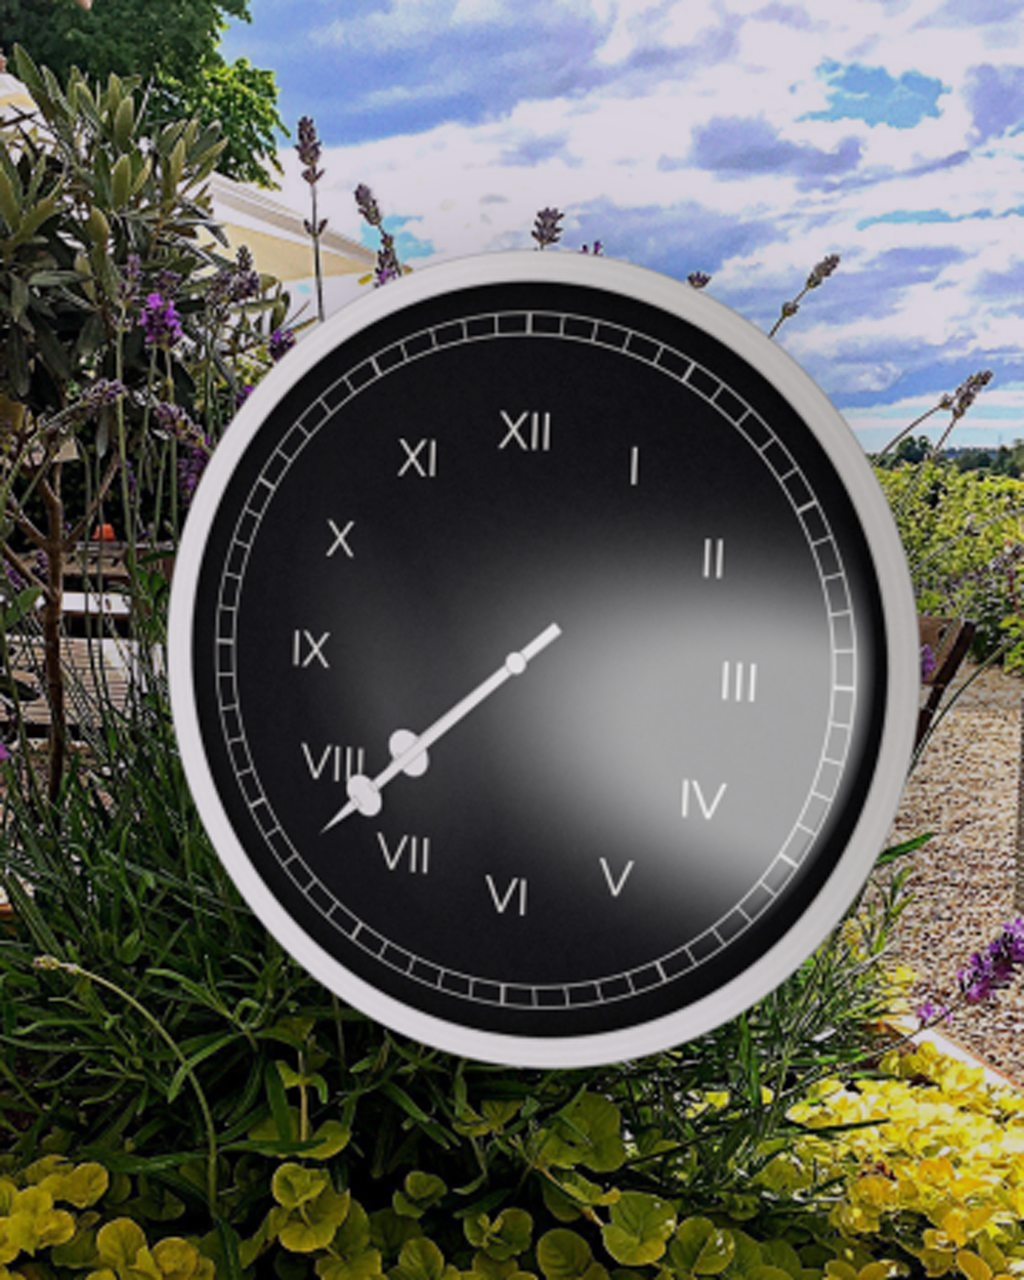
7:38
